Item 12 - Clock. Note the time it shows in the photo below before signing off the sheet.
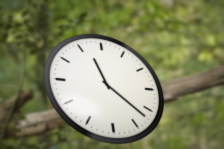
11:22
